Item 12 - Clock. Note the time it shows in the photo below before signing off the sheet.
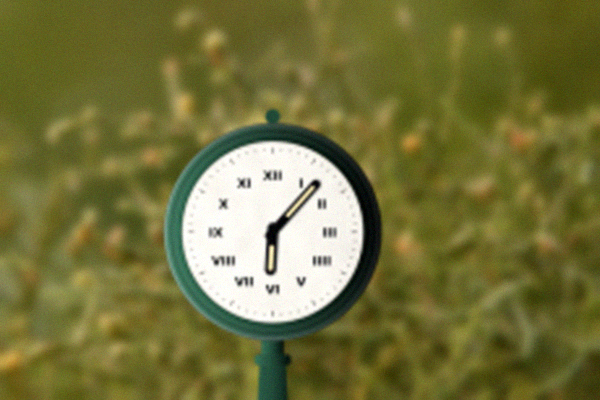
6:07
